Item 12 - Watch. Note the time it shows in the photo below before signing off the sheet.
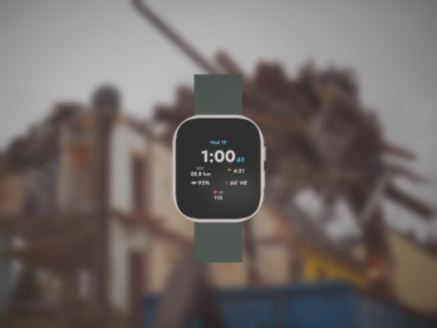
1:00
